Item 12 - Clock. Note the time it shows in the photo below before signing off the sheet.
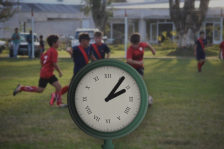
2:06
